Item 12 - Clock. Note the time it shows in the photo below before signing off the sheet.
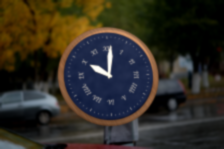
10:01
